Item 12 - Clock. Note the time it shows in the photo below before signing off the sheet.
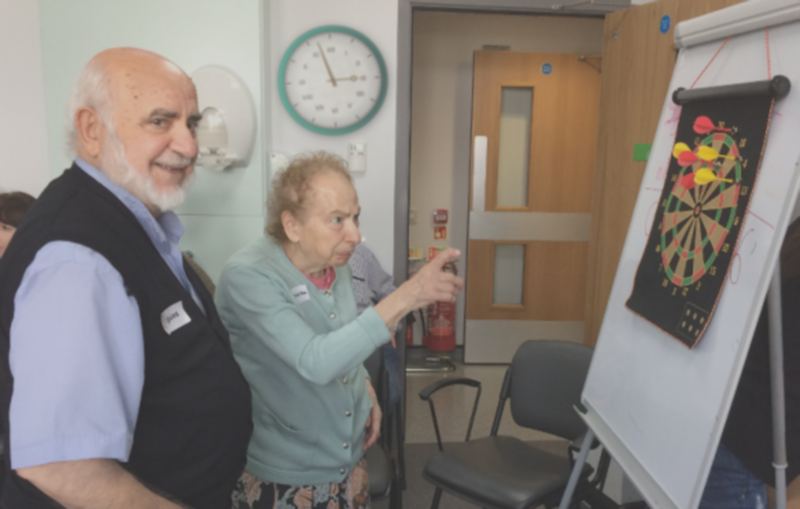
2:57
